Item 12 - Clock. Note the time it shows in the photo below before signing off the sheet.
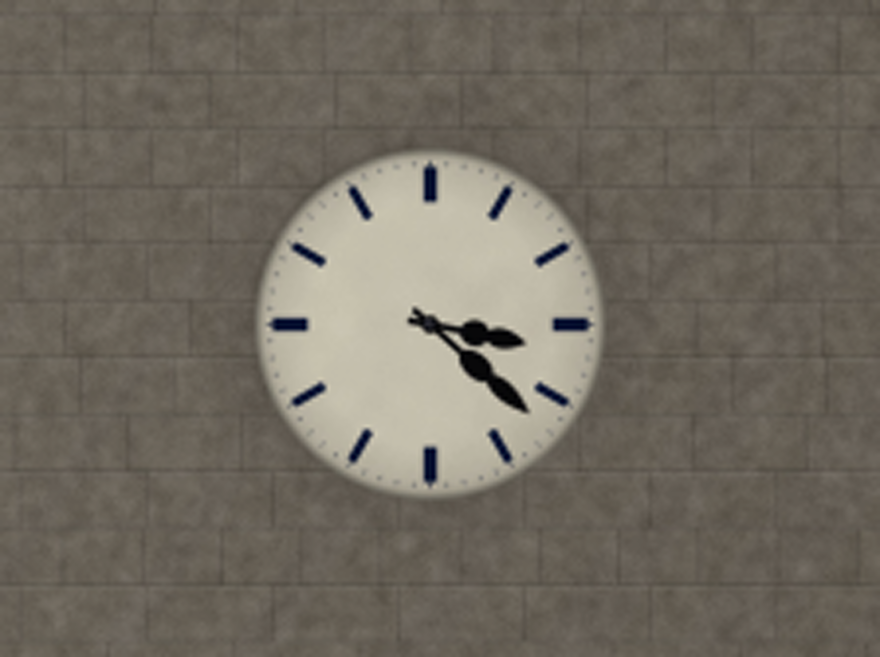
3:22
